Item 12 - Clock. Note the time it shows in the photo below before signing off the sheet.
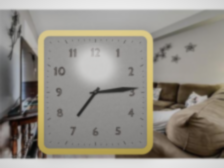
7:14
